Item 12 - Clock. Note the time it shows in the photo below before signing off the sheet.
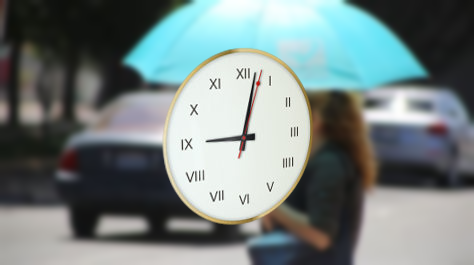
9:02:03
